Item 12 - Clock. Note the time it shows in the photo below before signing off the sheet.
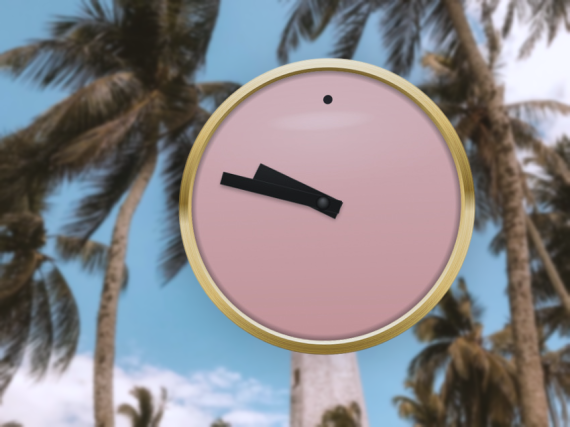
9:47
